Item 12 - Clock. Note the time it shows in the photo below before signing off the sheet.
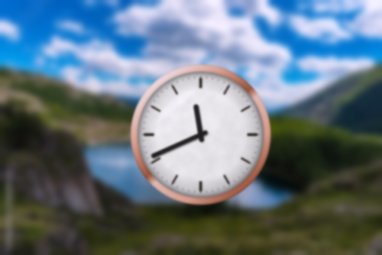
11:41
